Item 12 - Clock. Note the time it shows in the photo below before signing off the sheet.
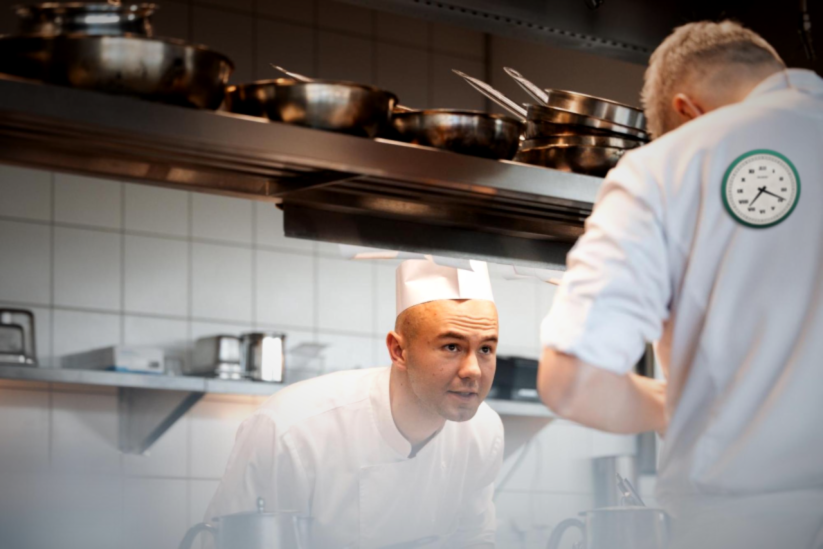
7:19
